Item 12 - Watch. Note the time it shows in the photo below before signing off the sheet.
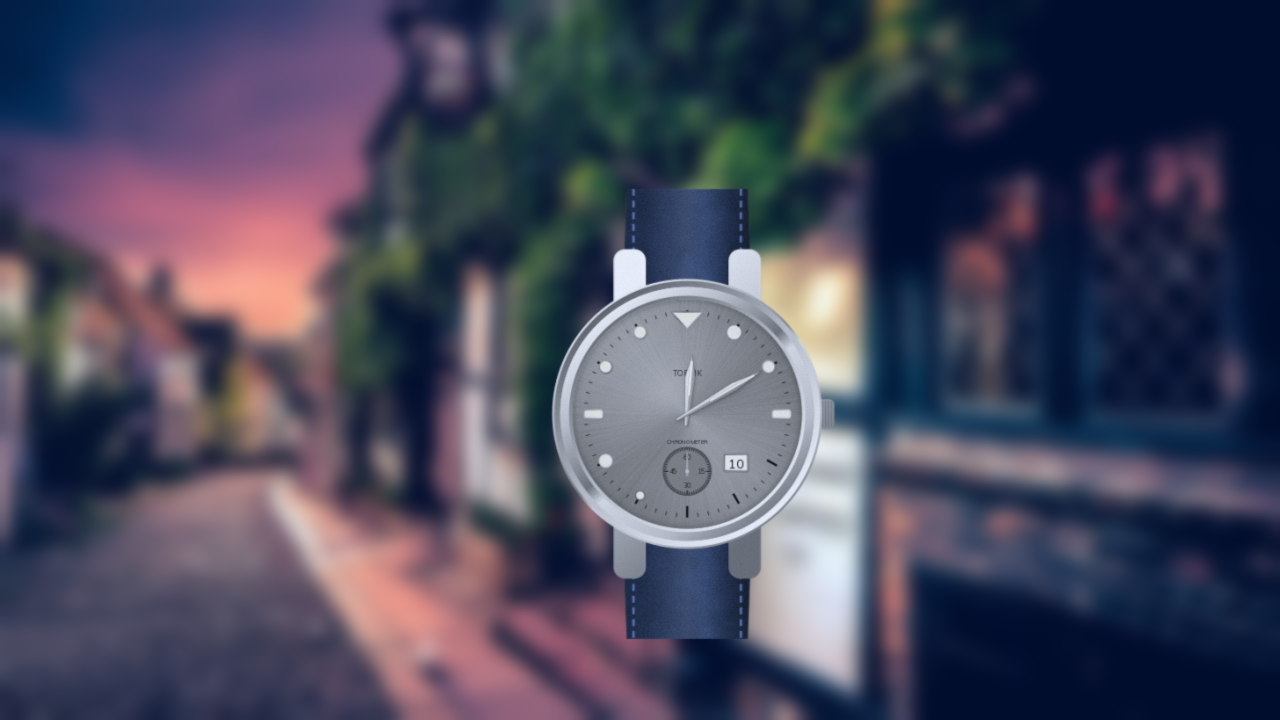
12:10
